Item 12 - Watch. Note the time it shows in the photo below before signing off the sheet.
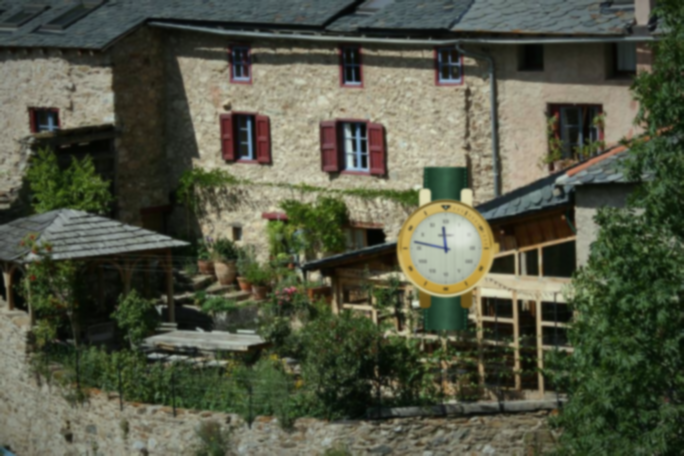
11:47
